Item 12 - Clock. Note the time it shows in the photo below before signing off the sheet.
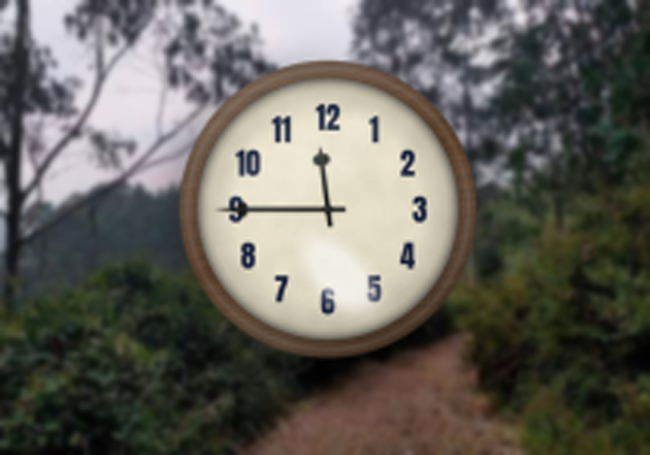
11:45
